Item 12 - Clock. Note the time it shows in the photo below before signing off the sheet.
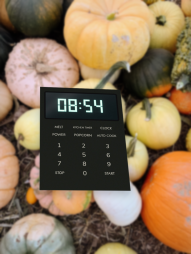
8:54
